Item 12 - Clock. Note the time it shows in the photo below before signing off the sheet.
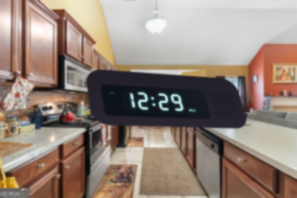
12:29
